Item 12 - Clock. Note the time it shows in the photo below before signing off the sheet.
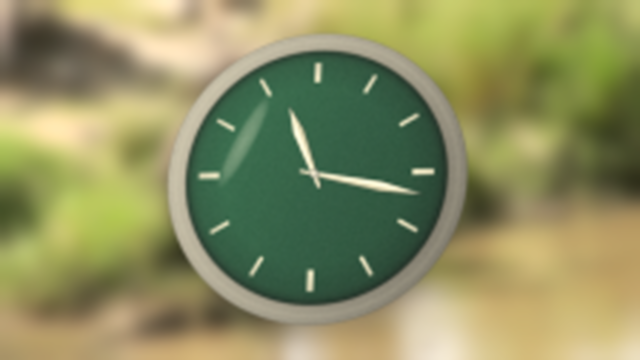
11:17
